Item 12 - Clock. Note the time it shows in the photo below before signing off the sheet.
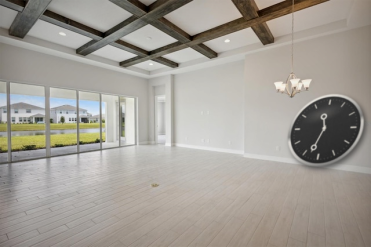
11:33
